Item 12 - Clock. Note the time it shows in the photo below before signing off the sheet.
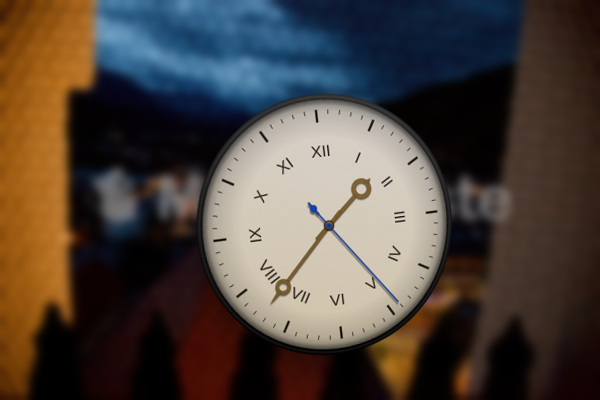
1:37:24
